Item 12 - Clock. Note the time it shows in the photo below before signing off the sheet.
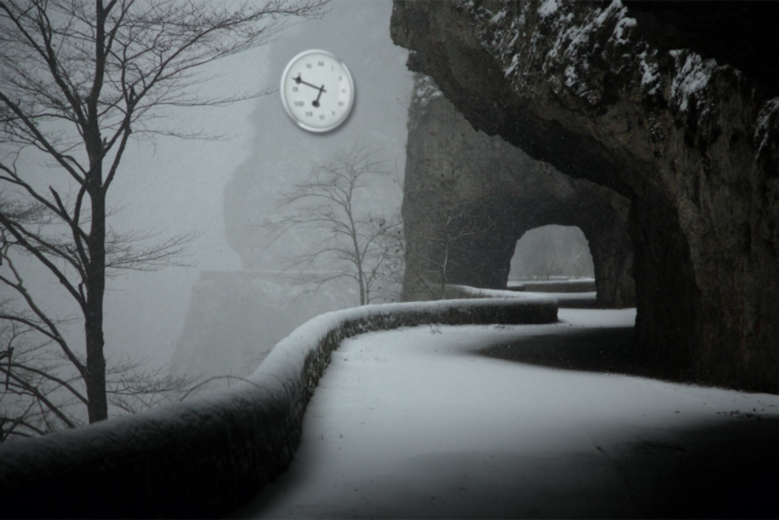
6:48
